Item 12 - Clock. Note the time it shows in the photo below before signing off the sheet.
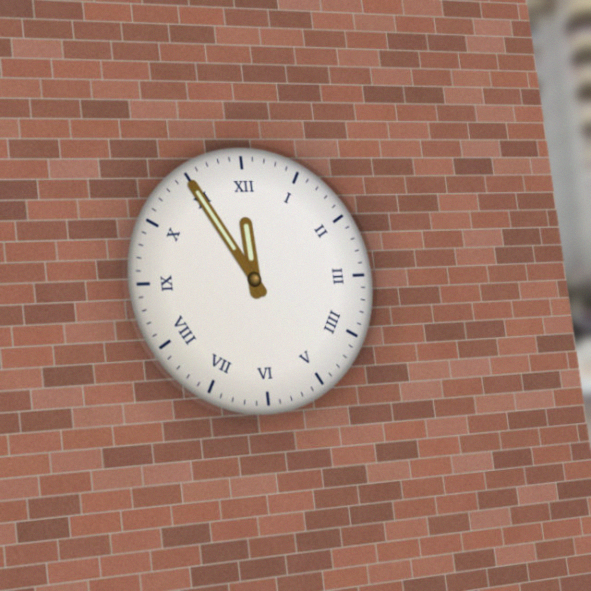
11:55
